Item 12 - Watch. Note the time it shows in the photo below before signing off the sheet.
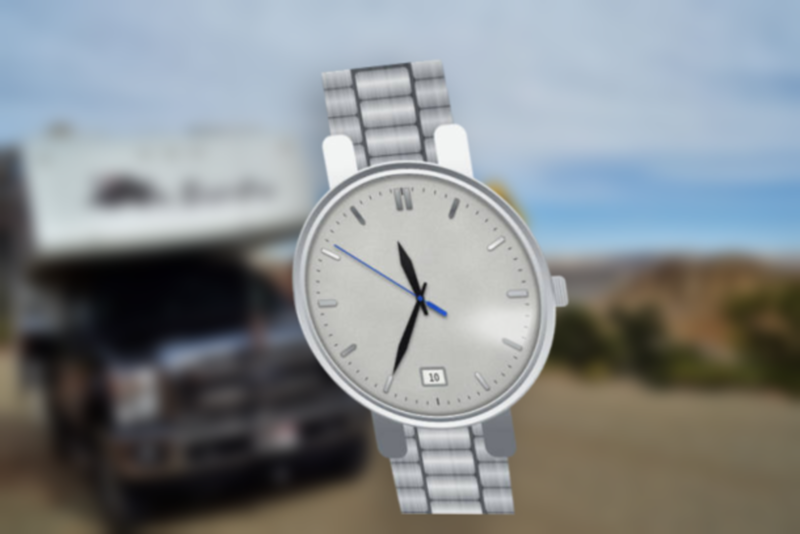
11:34:51
